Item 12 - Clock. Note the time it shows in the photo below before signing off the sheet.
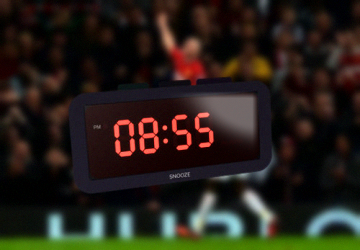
8:55
